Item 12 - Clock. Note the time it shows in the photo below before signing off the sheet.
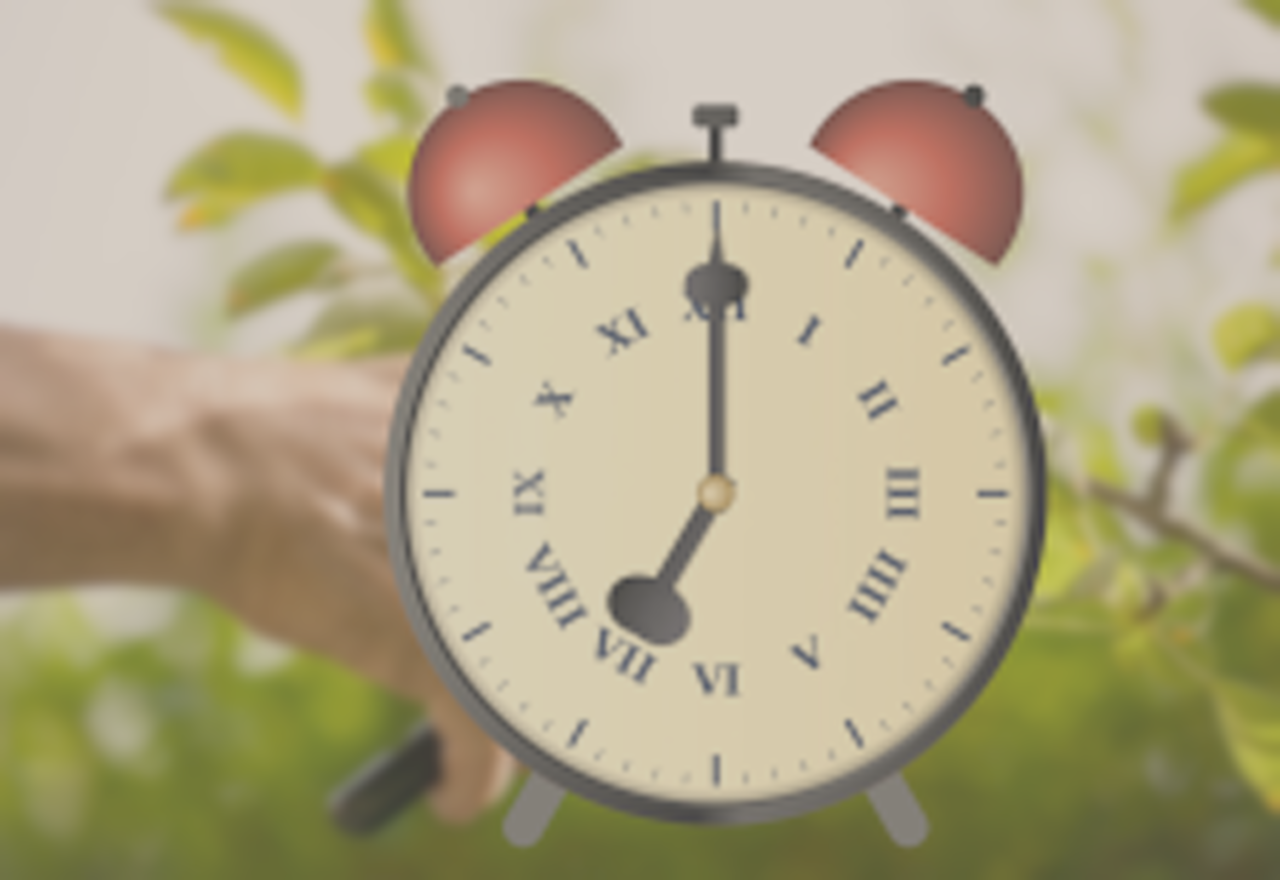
7:00
